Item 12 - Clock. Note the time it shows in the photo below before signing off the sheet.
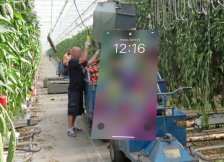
12:16
